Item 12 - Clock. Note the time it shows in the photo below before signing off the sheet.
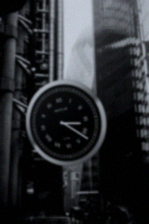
3:22
